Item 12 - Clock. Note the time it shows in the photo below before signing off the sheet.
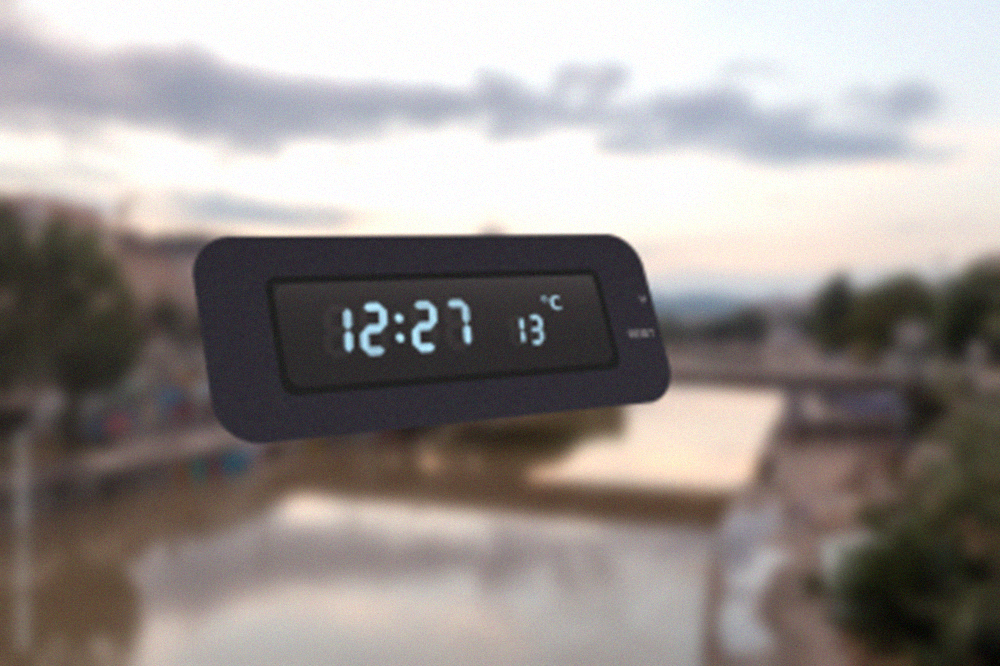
12:27
